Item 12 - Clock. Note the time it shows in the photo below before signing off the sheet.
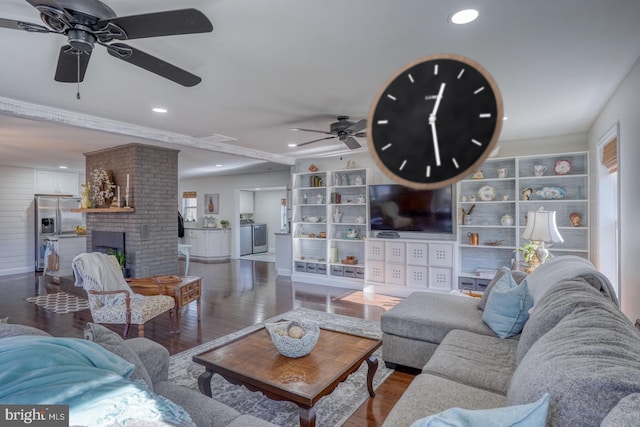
12:28
